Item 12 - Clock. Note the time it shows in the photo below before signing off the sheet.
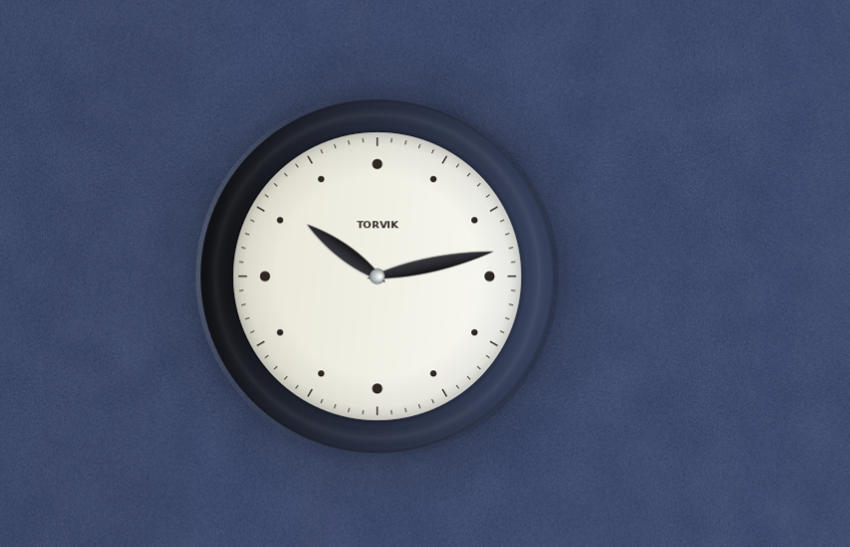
10:13
